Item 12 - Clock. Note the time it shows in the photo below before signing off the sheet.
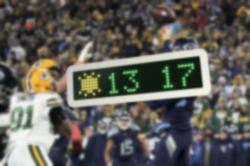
13:17
